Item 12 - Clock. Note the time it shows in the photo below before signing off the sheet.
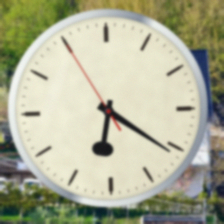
6:20:55
